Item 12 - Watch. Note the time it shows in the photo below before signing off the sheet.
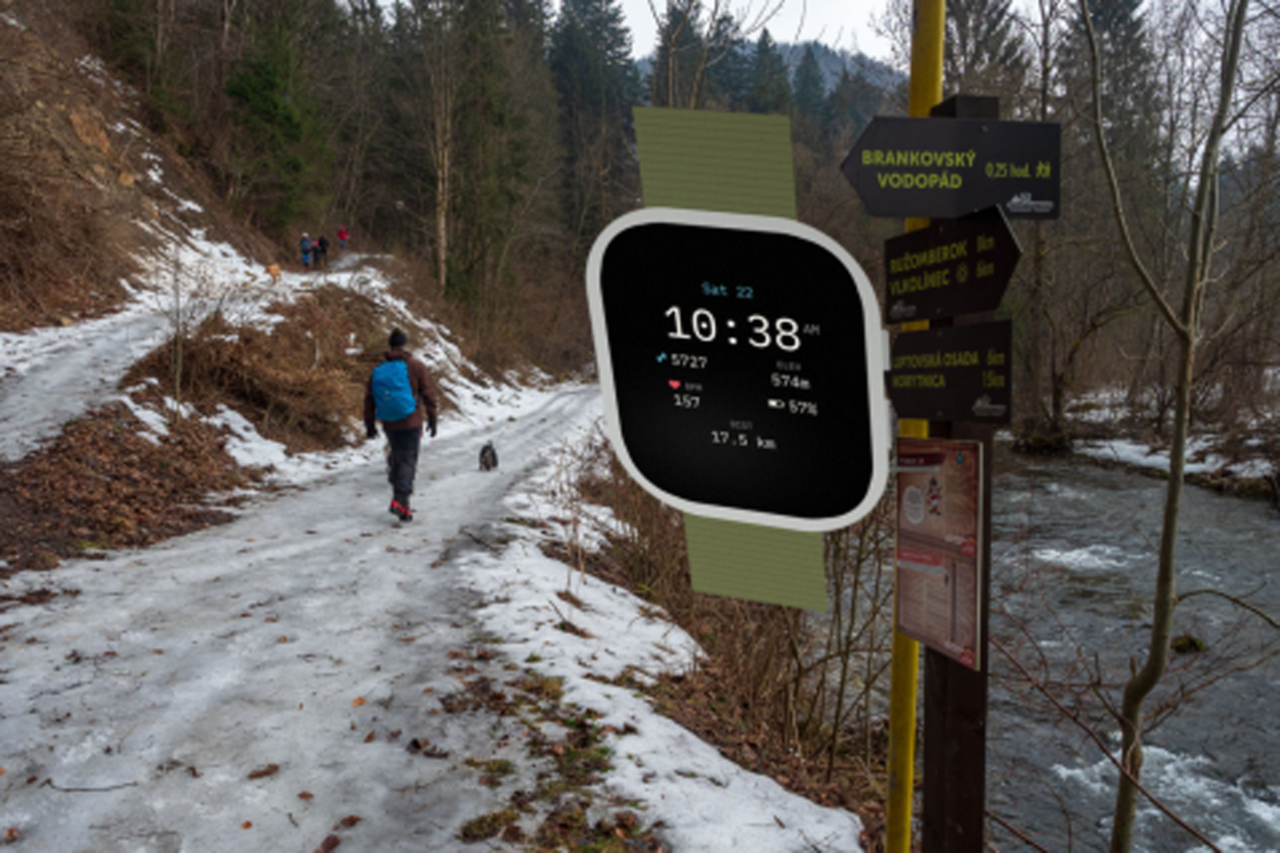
10:38
